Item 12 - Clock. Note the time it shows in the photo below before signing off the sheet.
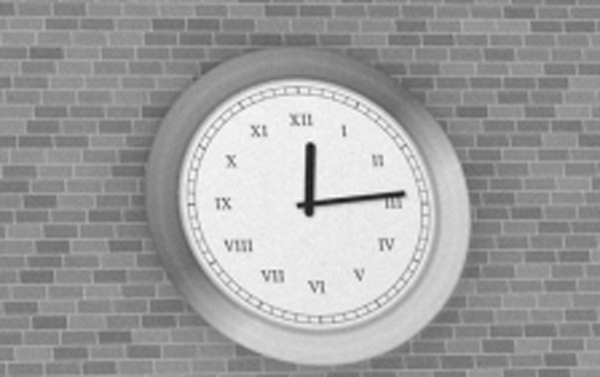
12:14
